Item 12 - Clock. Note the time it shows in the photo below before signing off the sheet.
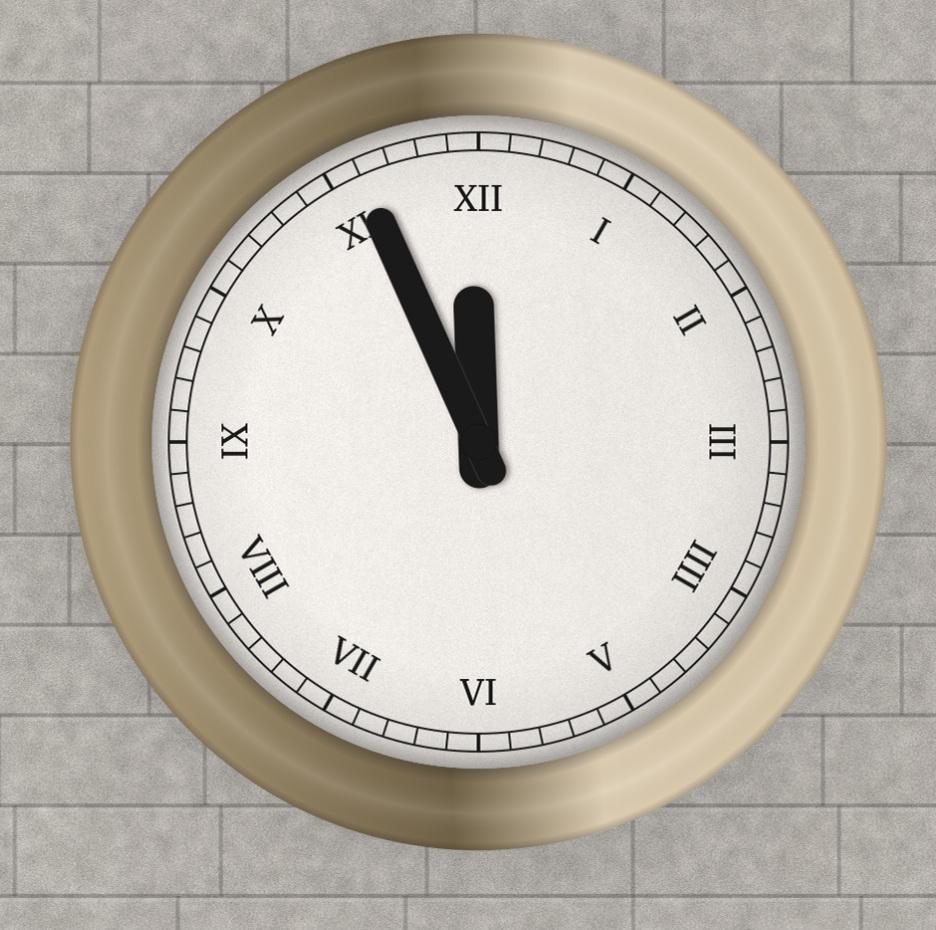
11:56
